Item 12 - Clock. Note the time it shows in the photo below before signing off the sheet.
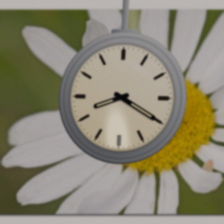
8:20
